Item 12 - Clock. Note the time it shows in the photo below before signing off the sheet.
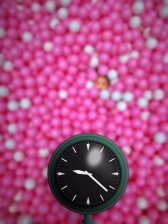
9:22
